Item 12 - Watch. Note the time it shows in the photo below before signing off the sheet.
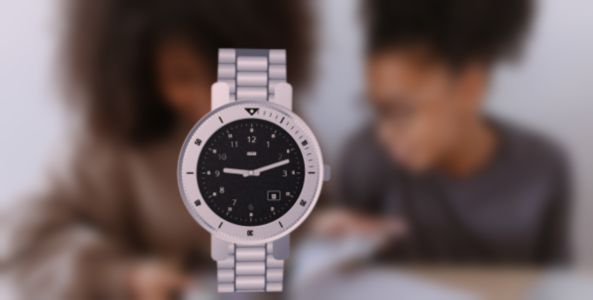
9:12
